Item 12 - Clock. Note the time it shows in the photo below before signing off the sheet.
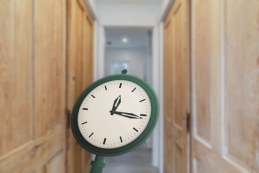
12:16
